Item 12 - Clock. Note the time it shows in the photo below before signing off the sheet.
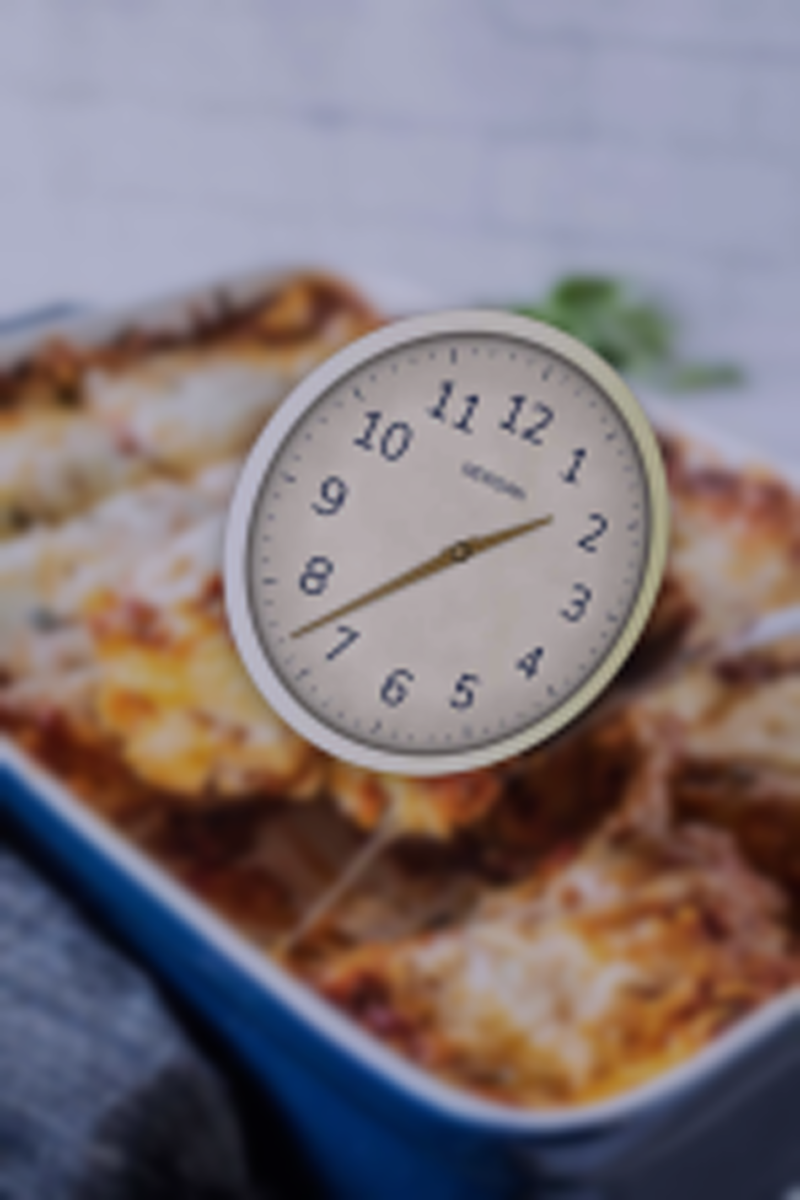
1:37
